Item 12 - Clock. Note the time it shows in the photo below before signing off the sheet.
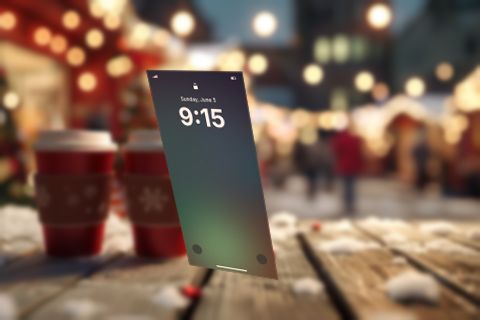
9:15
